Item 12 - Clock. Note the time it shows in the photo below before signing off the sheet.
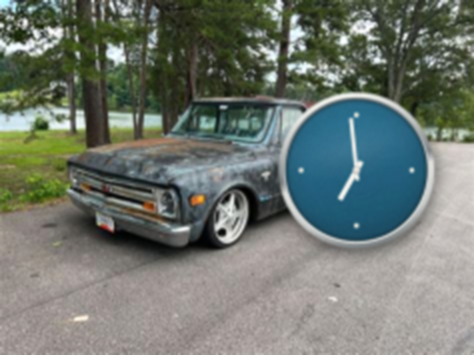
6:59
